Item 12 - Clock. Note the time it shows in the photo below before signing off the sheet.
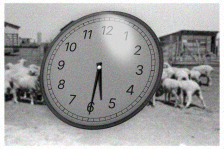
5:30
